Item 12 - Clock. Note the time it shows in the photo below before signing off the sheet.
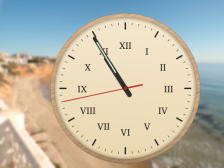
10:54:43
